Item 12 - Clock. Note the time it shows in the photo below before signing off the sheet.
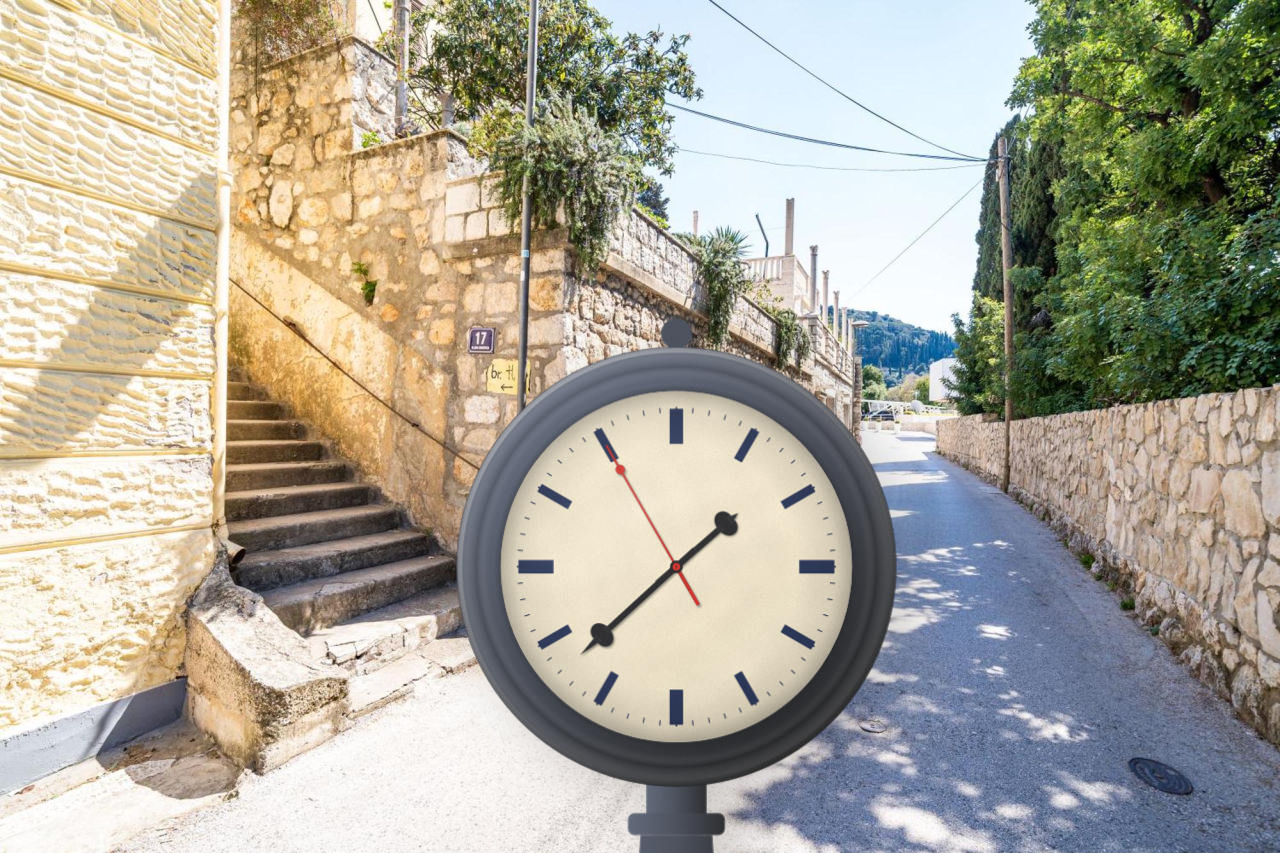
1:37:55
